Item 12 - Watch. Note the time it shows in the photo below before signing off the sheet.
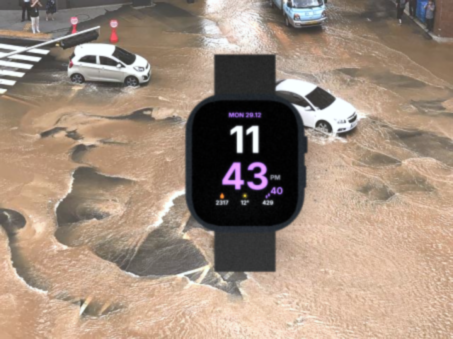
11:43:40
